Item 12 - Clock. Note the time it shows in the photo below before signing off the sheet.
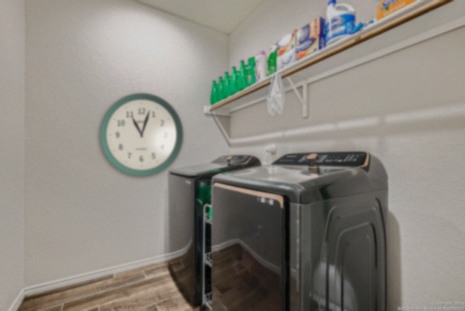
11:03
